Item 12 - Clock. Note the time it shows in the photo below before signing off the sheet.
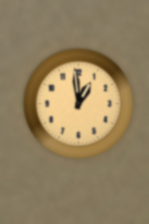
12:59
